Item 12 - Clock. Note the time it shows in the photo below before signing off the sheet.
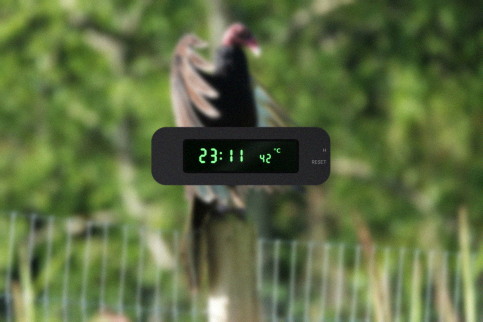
23:11
